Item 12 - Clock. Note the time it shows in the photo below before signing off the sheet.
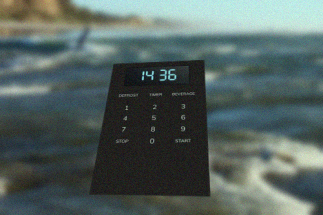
14:36
